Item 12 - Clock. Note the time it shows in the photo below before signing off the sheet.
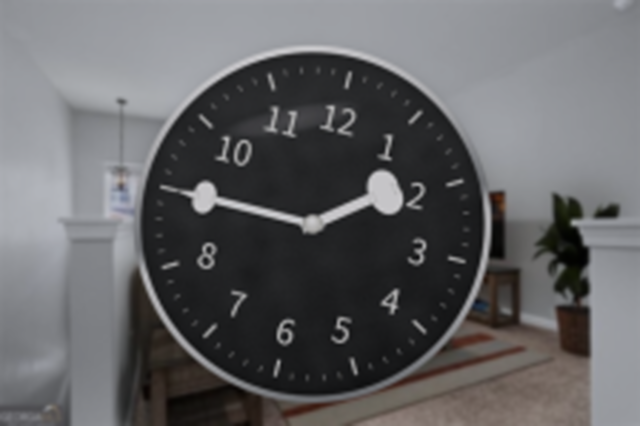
1:45
